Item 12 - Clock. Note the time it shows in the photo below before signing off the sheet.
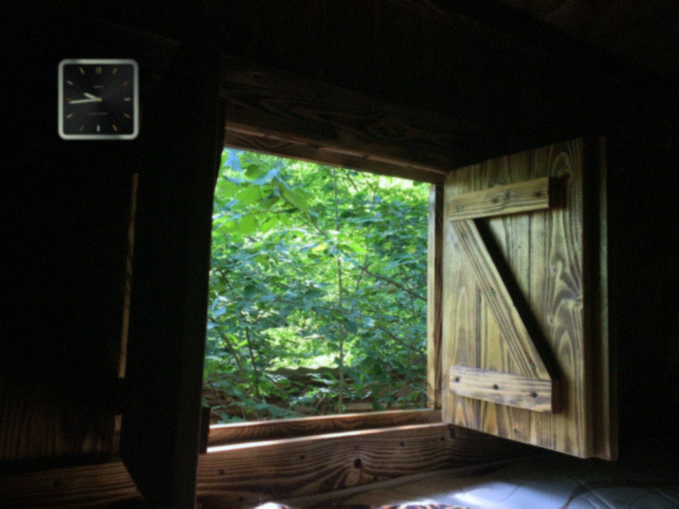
9:44
